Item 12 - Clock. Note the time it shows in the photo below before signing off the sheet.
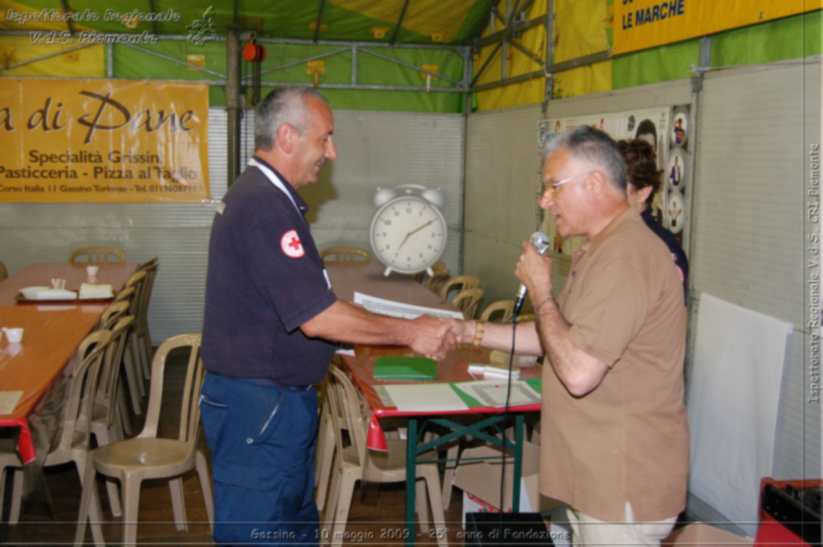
7:10
